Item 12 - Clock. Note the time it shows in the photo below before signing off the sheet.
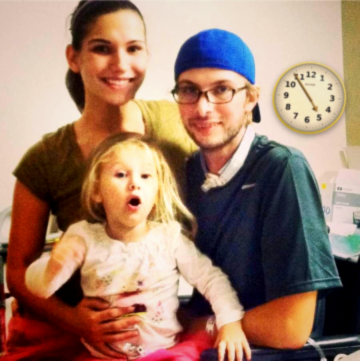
4:54
